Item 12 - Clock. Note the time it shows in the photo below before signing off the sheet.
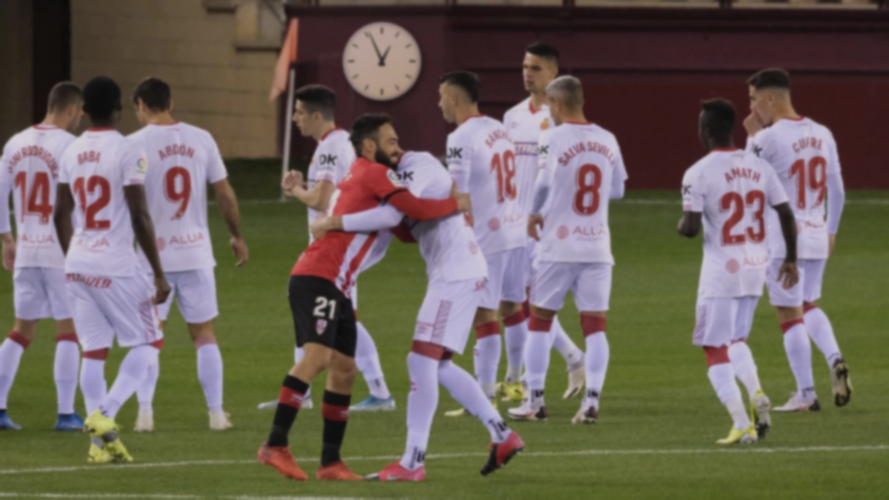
12:56
